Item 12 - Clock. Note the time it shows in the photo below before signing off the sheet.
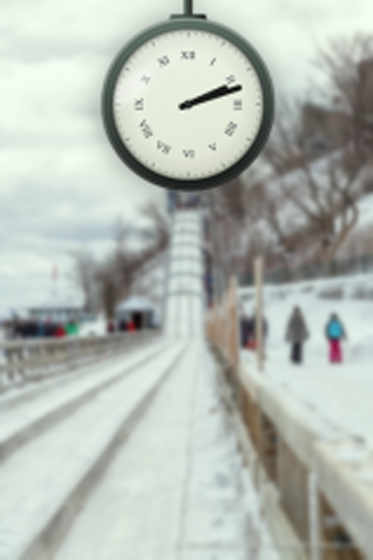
2:12
